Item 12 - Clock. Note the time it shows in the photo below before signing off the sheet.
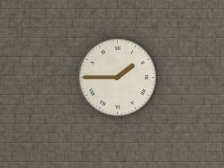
1:45
